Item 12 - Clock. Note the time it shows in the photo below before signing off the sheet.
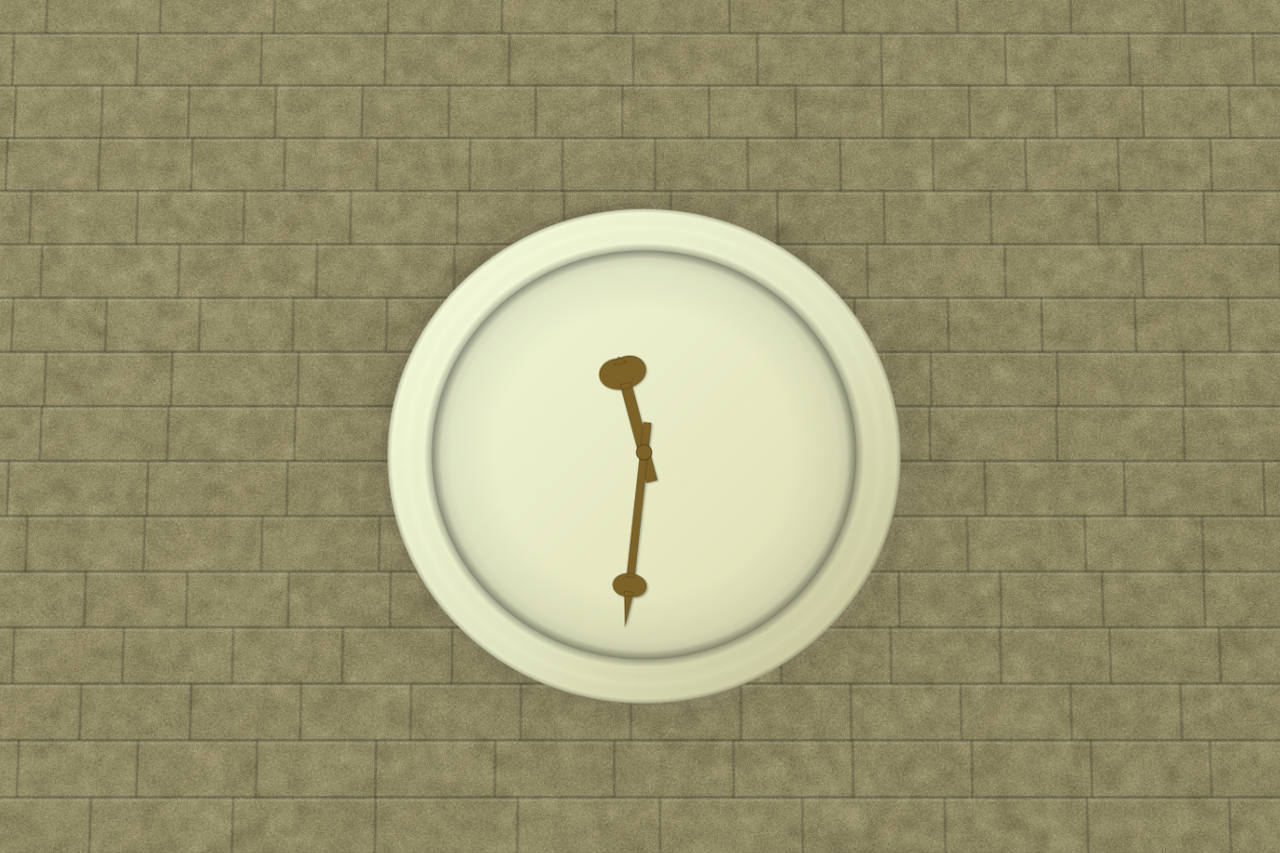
11:31
